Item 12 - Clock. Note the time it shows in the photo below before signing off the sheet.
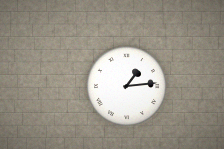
1:14
